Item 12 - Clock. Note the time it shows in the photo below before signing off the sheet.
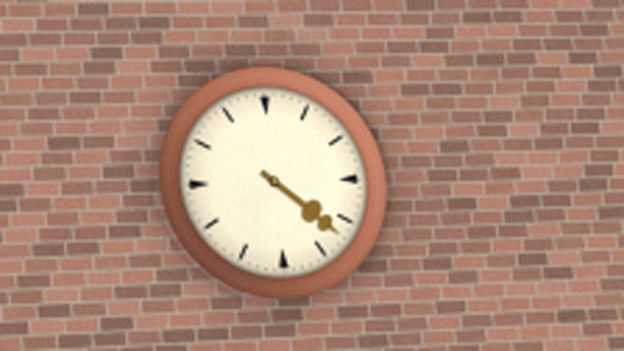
4:22
